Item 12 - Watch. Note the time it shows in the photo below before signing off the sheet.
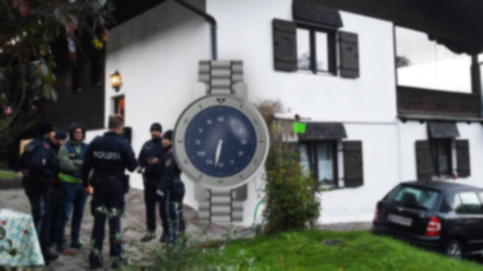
6:32
